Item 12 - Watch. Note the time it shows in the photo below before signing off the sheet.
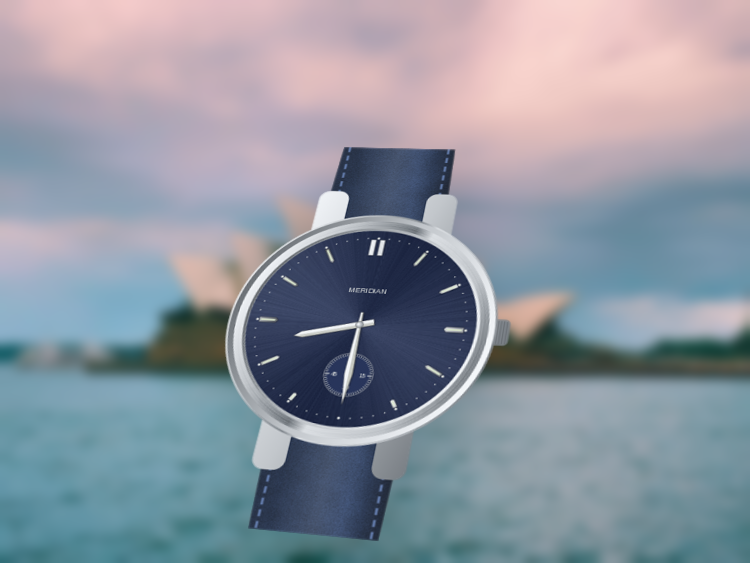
8:30
